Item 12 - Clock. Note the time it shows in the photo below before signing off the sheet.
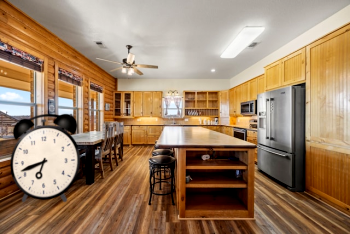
6:42
